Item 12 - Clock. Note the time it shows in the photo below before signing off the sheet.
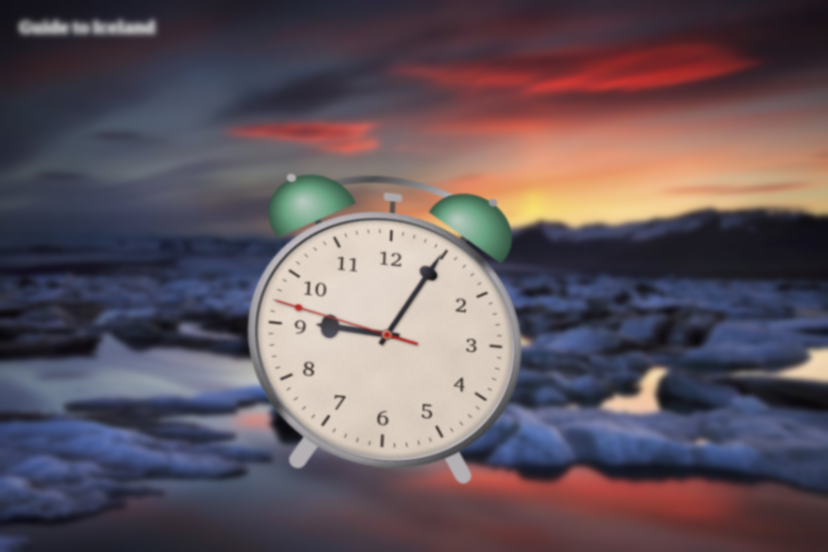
9:04:47
